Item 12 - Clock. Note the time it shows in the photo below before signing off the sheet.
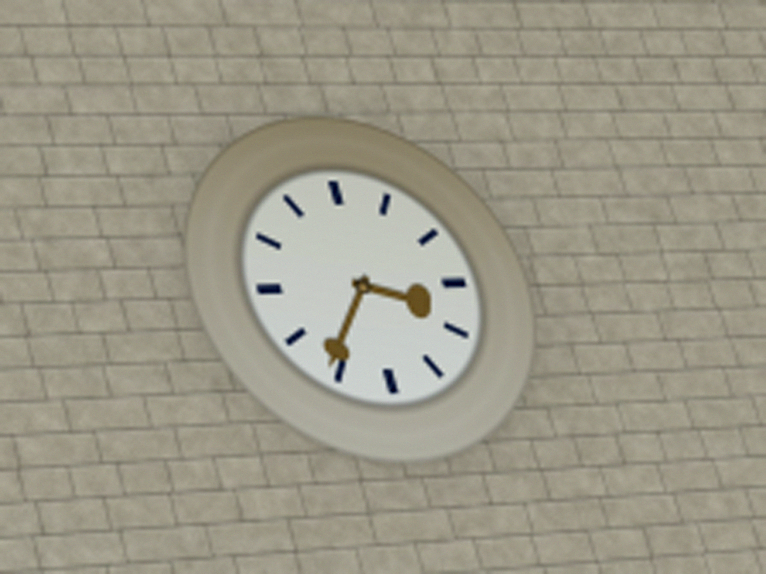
3:36
